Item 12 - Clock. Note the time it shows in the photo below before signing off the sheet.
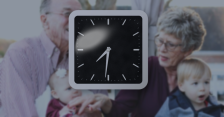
7:31
